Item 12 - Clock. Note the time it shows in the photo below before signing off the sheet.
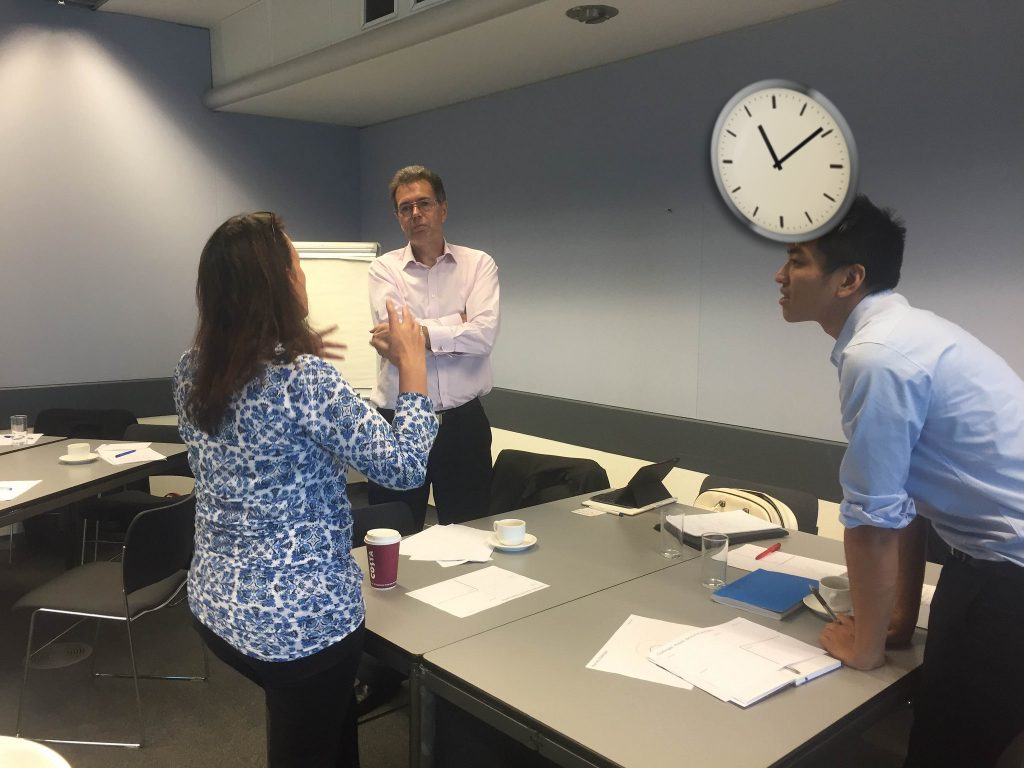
11:09
